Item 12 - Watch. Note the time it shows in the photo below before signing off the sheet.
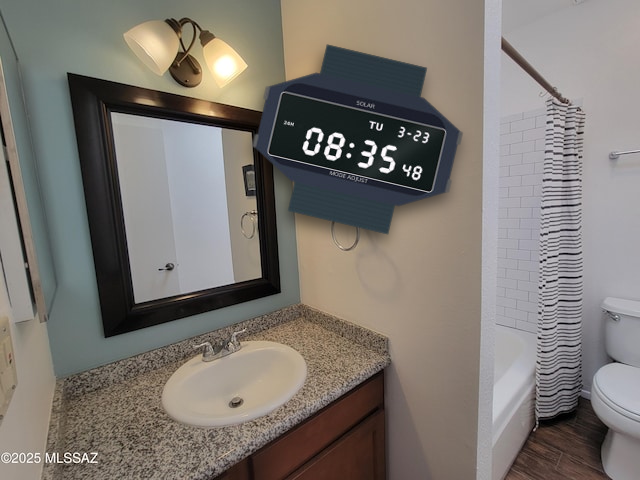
8:35:48
